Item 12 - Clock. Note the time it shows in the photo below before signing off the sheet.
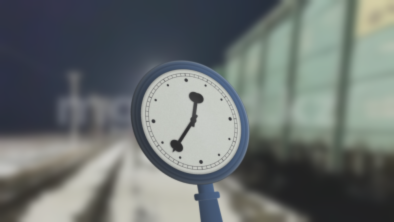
12:37
